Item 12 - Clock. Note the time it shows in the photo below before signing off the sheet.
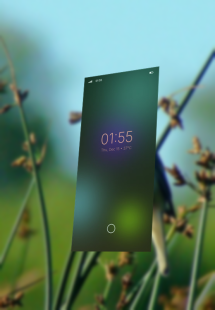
1:55
